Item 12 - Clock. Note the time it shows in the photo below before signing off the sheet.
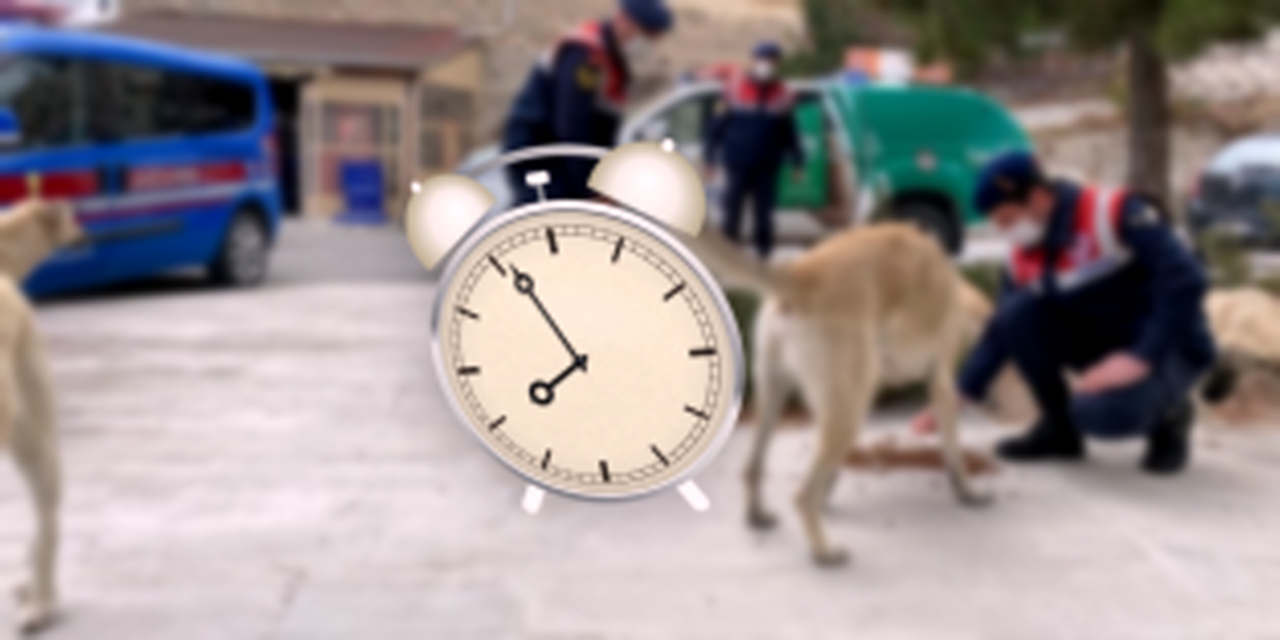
7:56
